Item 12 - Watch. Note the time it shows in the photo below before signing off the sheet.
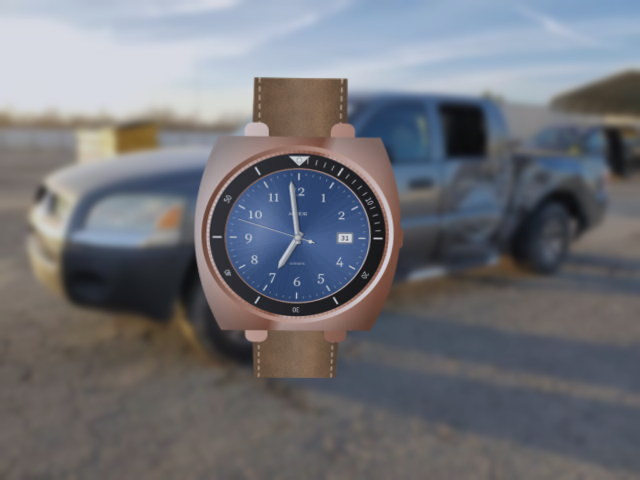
6:58:48
